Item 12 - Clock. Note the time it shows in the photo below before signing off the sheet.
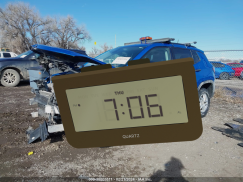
7:06
